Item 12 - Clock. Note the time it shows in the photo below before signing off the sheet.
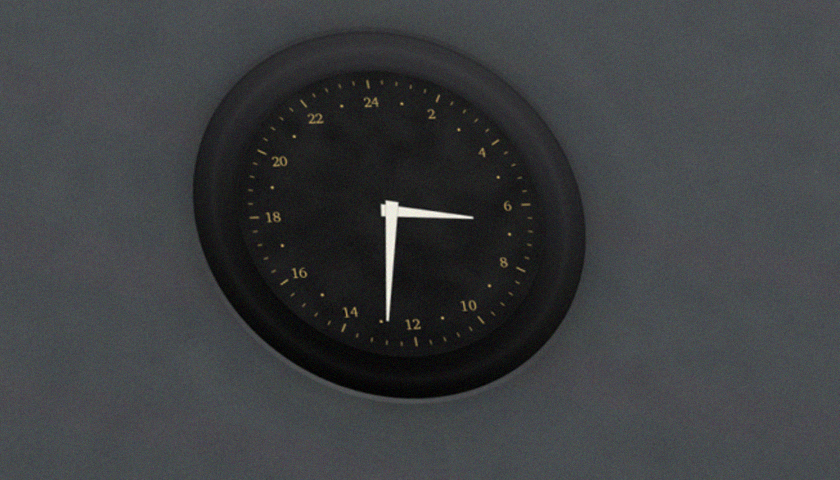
6:32
